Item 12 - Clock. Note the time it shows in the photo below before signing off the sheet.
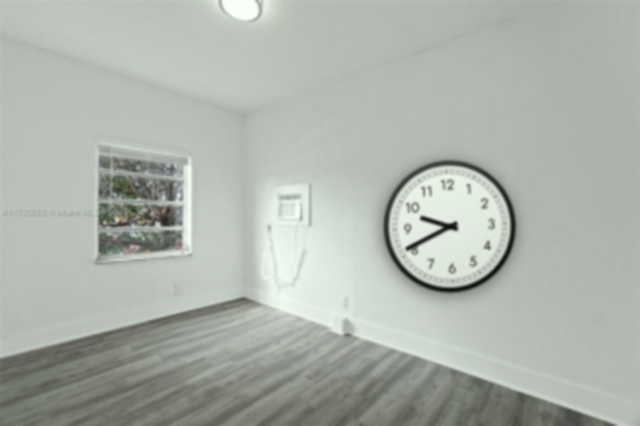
9:41
